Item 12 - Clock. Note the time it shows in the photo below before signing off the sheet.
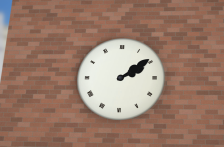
2:09
